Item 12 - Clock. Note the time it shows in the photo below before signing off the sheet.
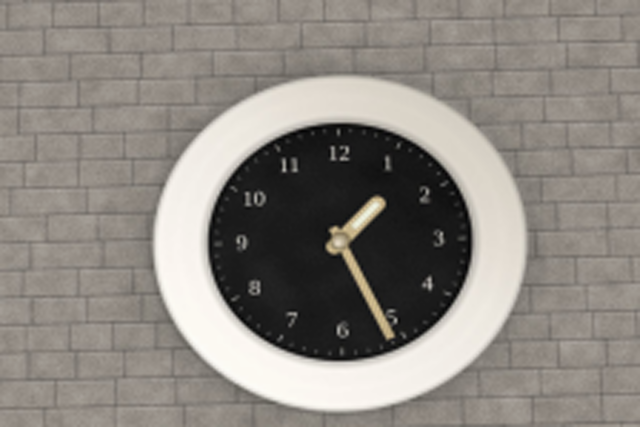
1:26
